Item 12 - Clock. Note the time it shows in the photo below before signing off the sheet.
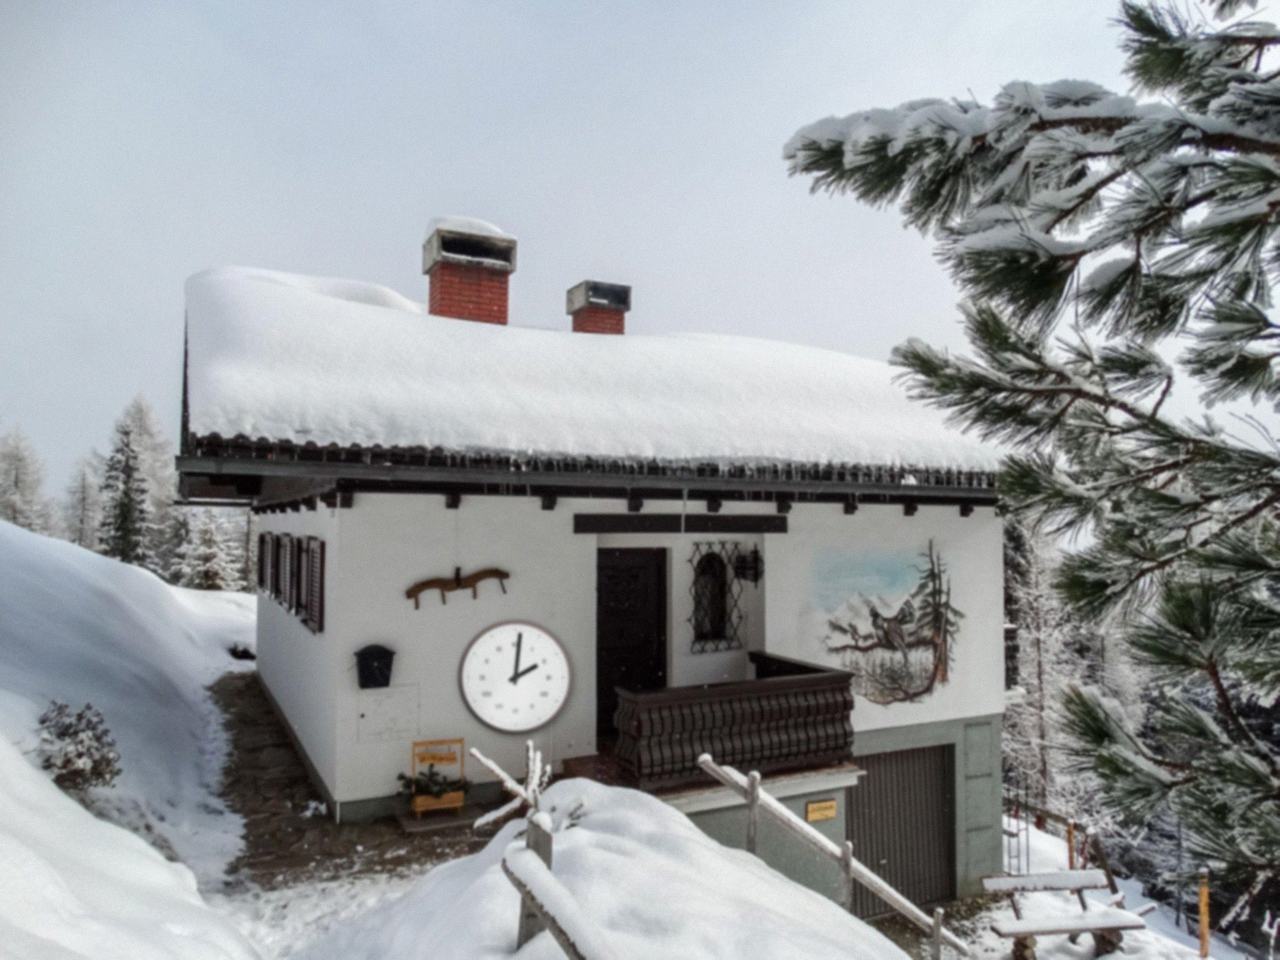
2:01
